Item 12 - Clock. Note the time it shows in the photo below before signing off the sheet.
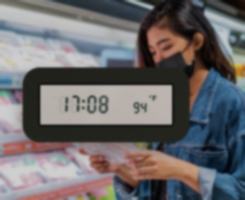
17:08
